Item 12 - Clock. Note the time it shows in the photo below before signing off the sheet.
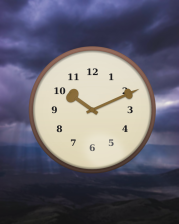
10:11
